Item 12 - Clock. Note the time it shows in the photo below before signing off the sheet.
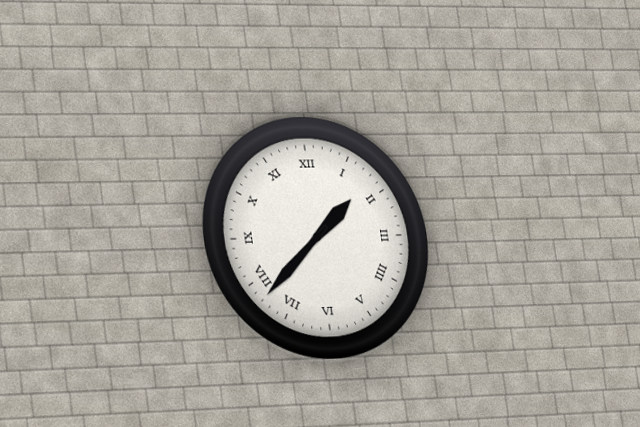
1:38
